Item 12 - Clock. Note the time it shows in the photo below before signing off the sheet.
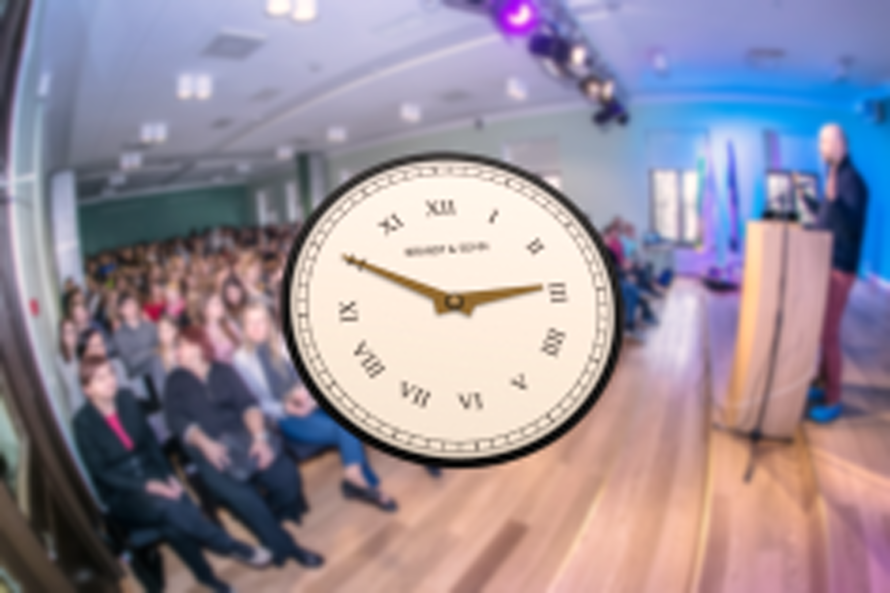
2:50
